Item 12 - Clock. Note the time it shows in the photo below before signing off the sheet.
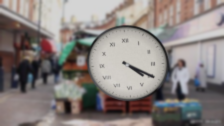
4:20
